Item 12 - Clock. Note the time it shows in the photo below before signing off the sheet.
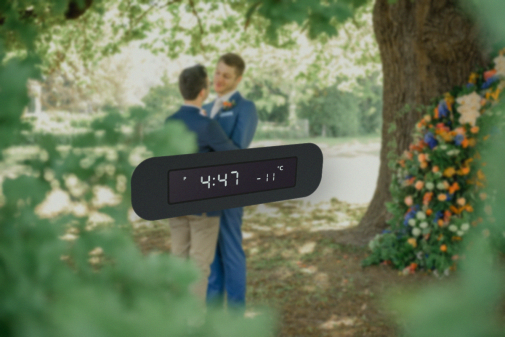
4:47
